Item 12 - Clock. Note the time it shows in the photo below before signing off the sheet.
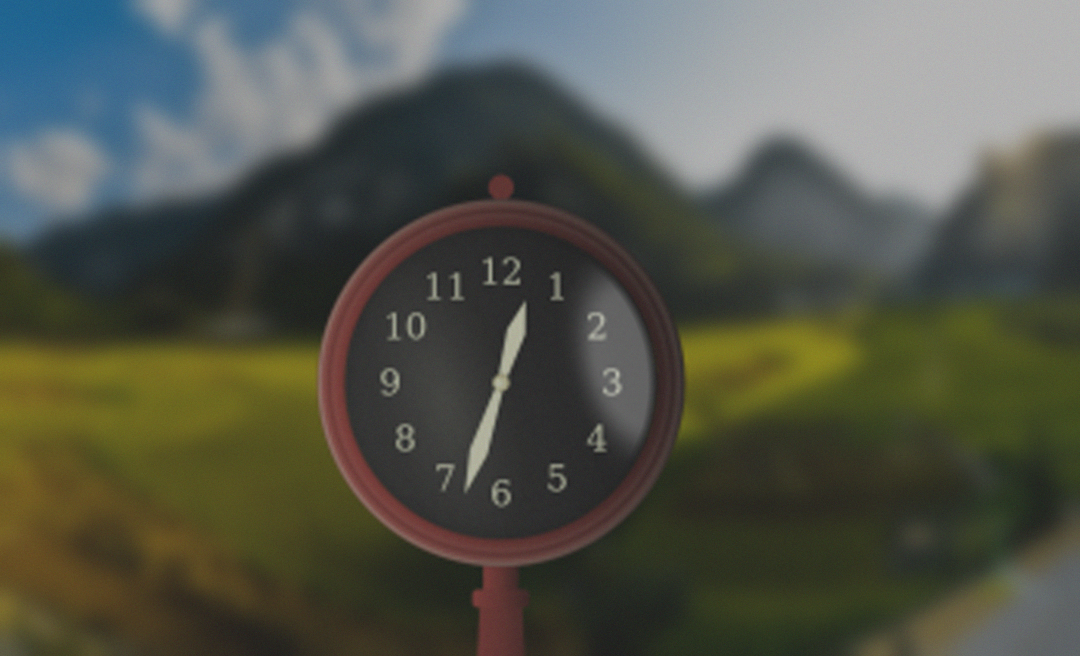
12:33
